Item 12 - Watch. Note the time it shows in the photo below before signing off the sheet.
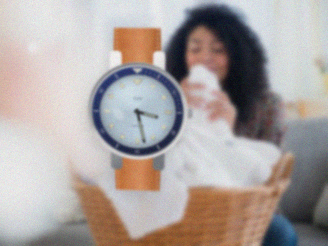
3:28
